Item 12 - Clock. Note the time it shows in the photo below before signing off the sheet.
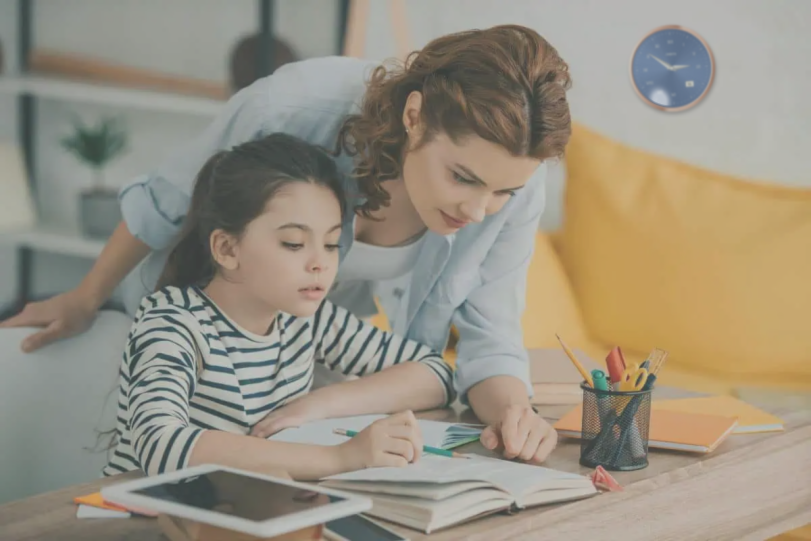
2:51
